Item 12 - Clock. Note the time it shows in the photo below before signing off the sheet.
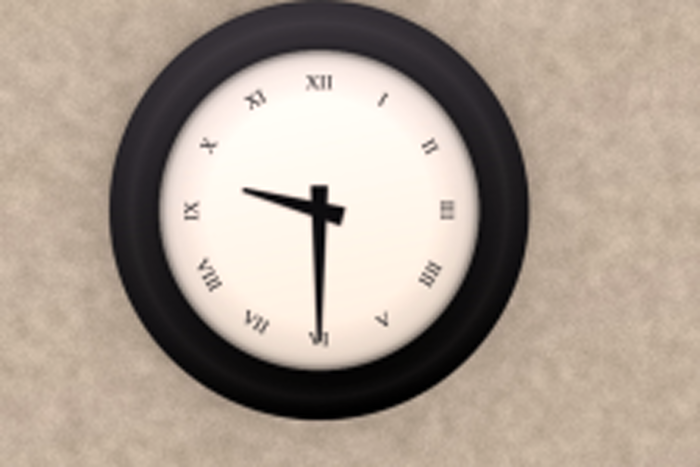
9:30
